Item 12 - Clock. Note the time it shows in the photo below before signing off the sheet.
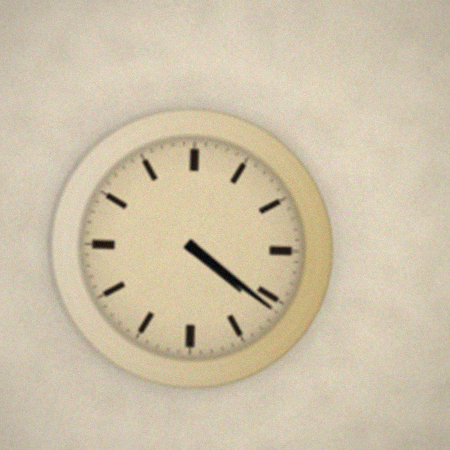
4:21
